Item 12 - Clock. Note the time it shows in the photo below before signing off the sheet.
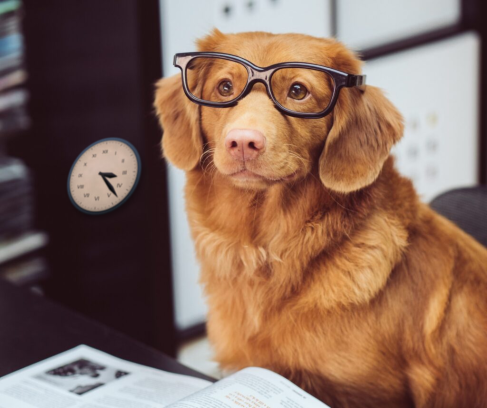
3:23
